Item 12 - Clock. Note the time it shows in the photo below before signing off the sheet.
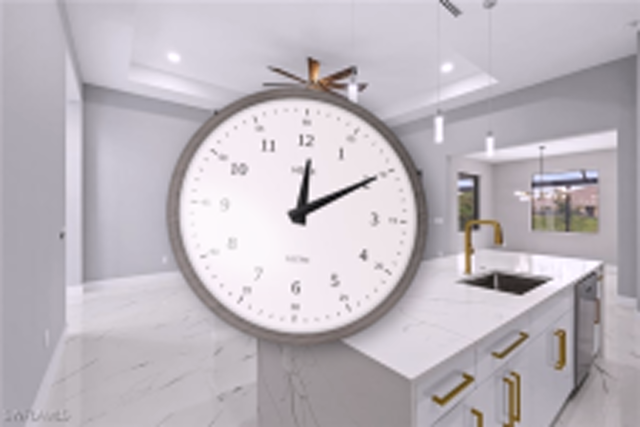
12:10
